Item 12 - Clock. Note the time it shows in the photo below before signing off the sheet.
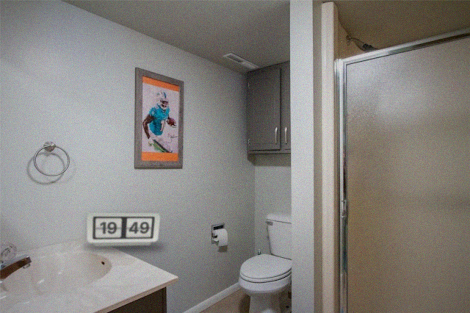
19:49
